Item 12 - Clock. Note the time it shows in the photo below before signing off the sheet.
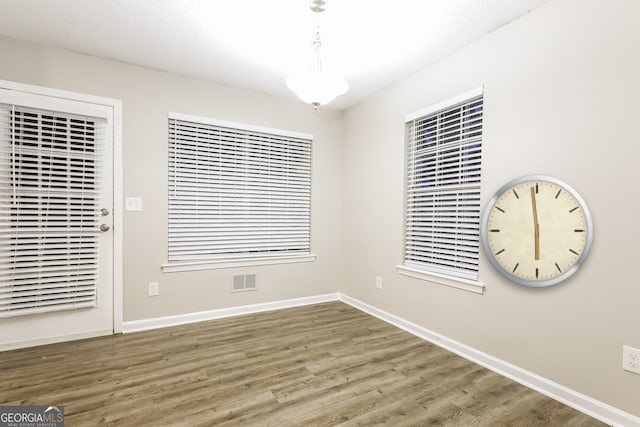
5:59
